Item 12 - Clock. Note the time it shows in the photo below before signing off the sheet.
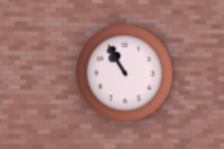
10:55
